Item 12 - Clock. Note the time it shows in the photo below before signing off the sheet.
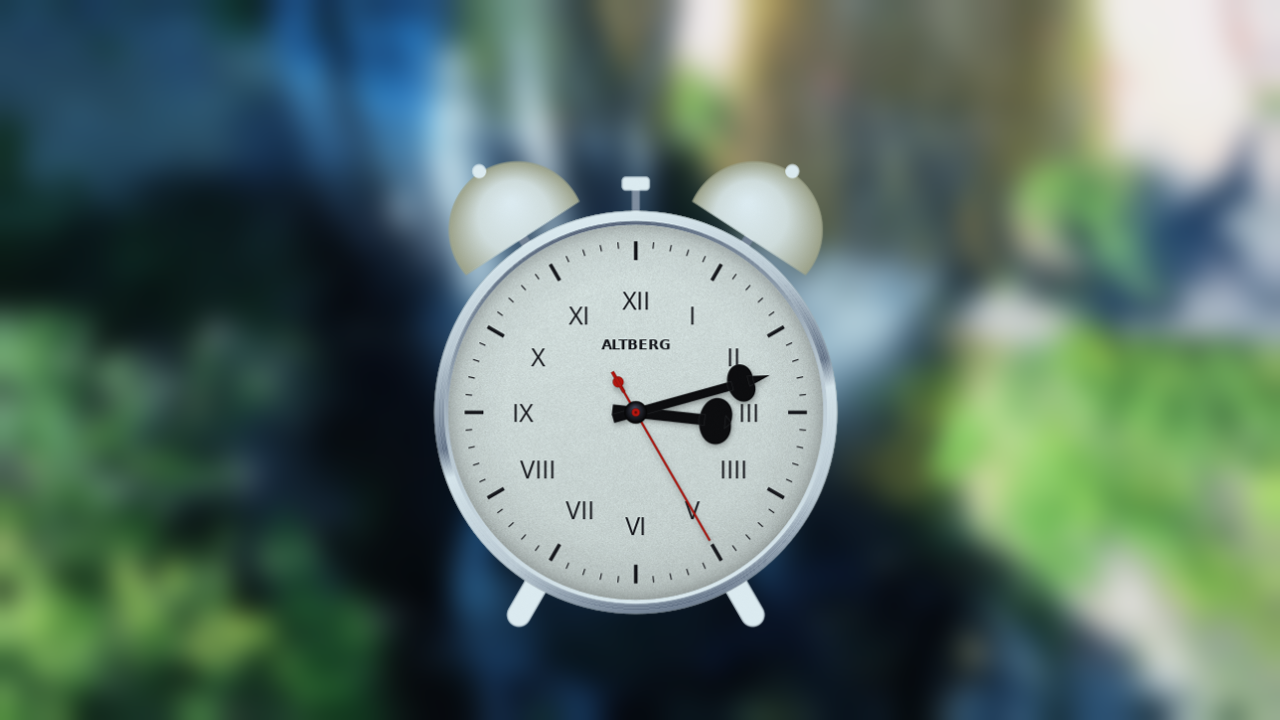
3:12:25
